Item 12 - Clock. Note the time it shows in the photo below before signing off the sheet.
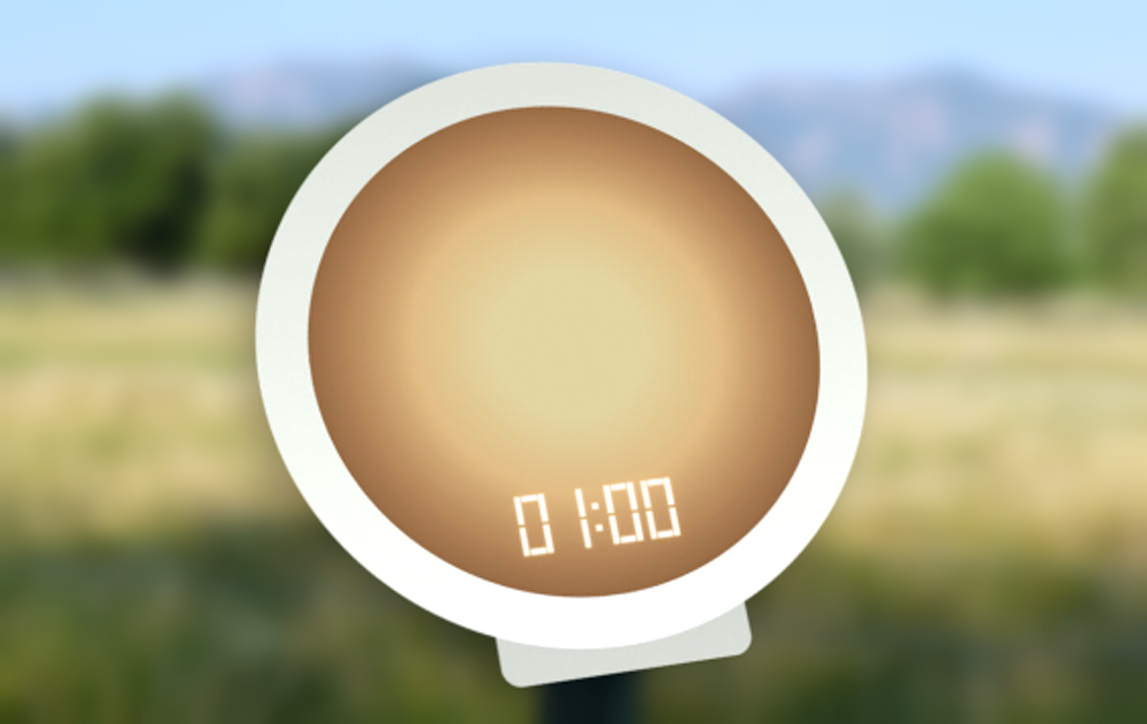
1:00
